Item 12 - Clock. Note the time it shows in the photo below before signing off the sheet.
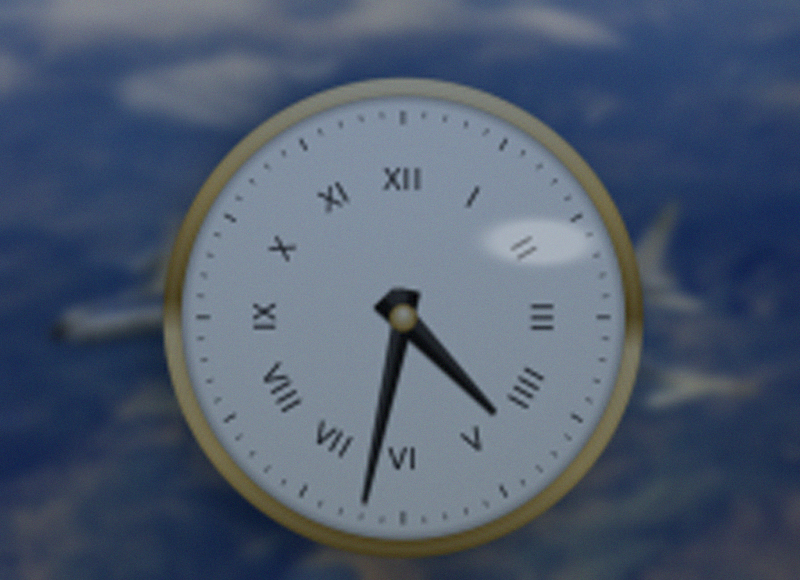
4:32
